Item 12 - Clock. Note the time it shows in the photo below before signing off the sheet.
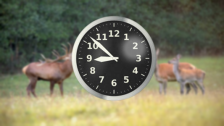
8:52
